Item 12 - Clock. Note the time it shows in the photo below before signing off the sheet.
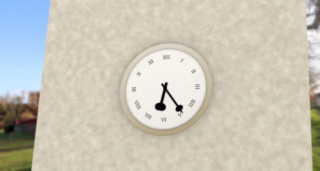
6:24
